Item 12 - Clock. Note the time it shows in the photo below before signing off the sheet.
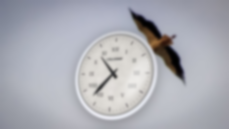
10:37
